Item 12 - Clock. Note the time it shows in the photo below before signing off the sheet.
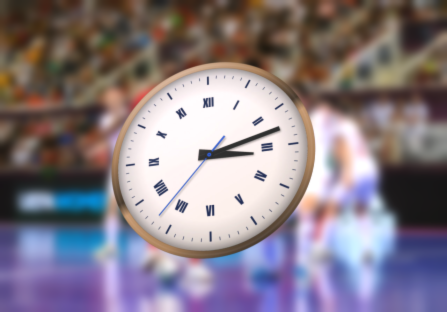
3:12:37
